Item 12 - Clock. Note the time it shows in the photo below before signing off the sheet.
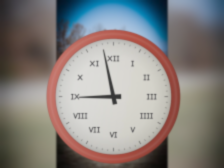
8:58
